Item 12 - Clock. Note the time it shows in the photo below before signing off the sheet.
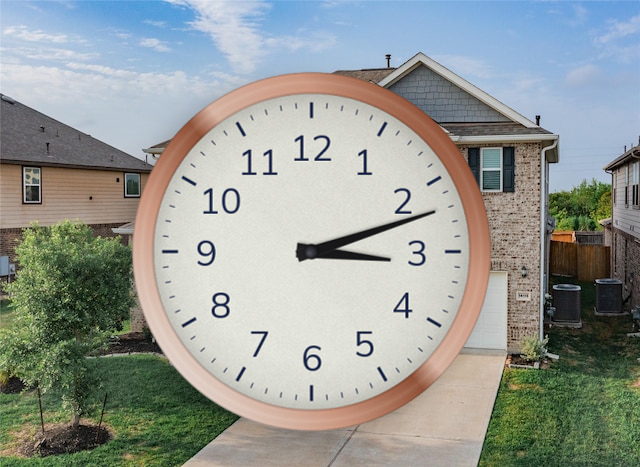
3:12
